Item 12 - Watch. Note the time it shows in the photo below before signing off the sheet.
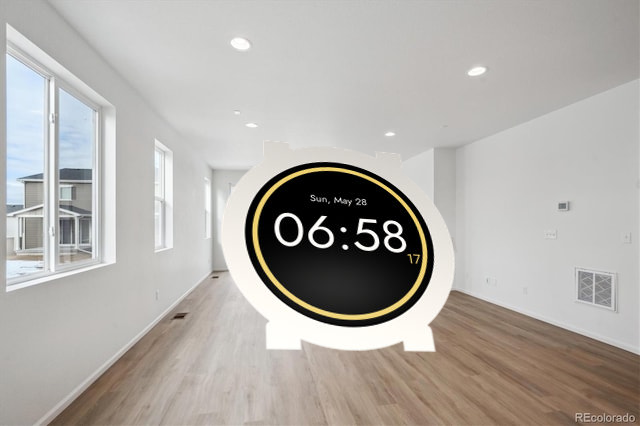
6:58:17
